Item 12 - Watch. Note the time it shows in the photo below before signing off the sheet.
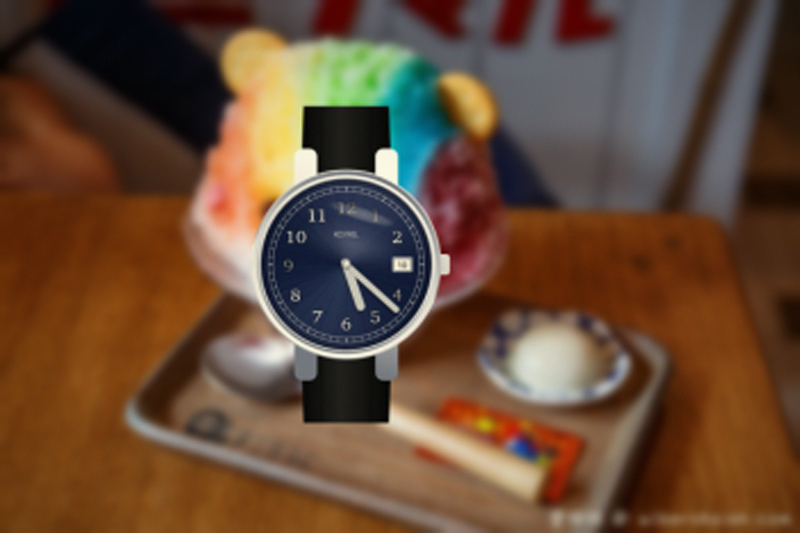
5:22
